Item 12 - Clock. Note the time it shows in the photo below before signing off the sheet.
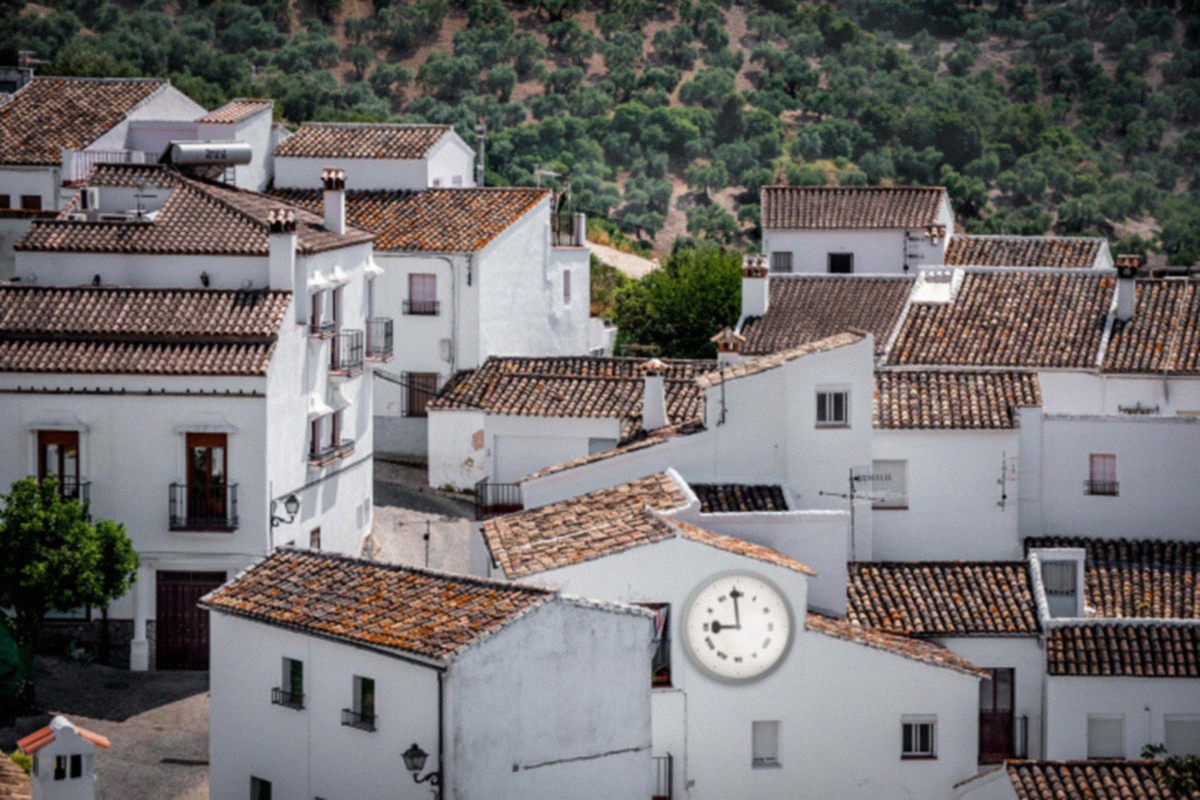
8:59
